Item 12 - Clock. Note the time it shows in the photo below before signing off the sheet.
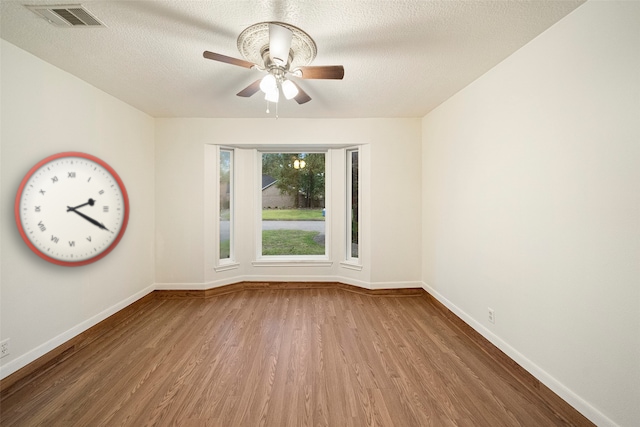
2:20
